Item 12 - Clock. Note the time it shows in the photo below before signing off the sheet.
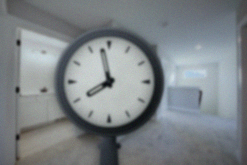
7:58
